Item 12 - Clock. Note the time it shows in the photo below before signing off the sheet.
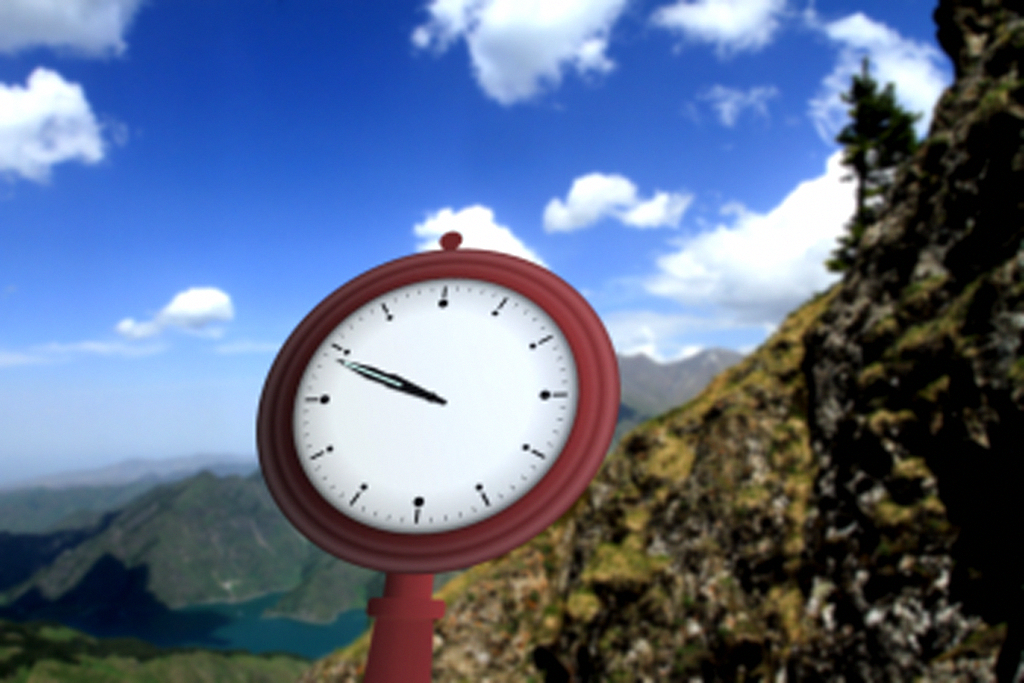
9:49
